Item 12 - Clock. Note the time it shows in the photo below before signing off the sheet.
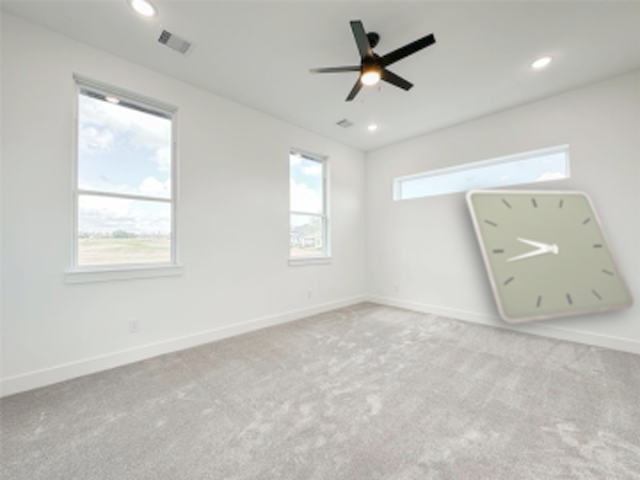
9:43
